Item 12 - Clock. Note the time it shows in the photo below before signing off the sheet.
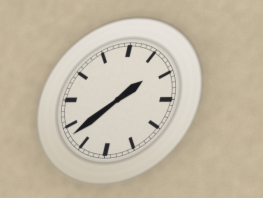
1:38
